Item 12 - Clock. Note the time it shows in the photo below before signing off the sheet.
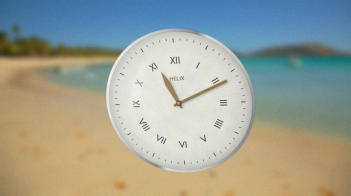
11:11
